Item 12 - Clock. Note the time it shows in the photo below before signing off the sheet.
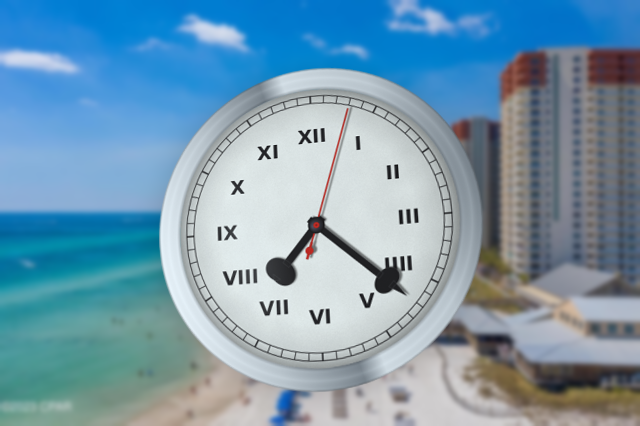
7:22:03
